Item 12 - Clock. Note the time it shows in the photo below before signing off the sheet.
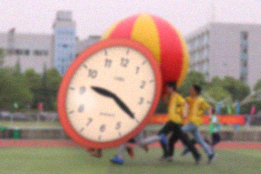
9:20
